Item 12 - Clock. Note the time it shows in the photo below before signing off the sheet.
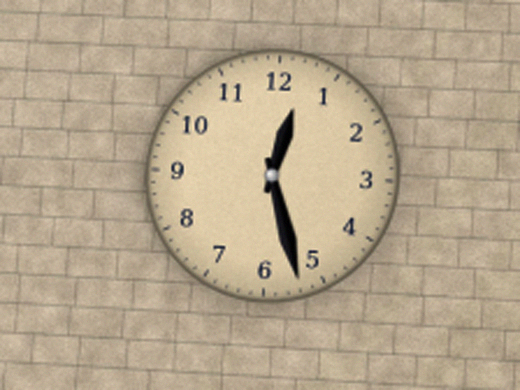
12:27
